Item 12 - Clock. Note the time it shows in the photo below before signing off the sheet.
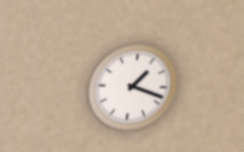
1:18
